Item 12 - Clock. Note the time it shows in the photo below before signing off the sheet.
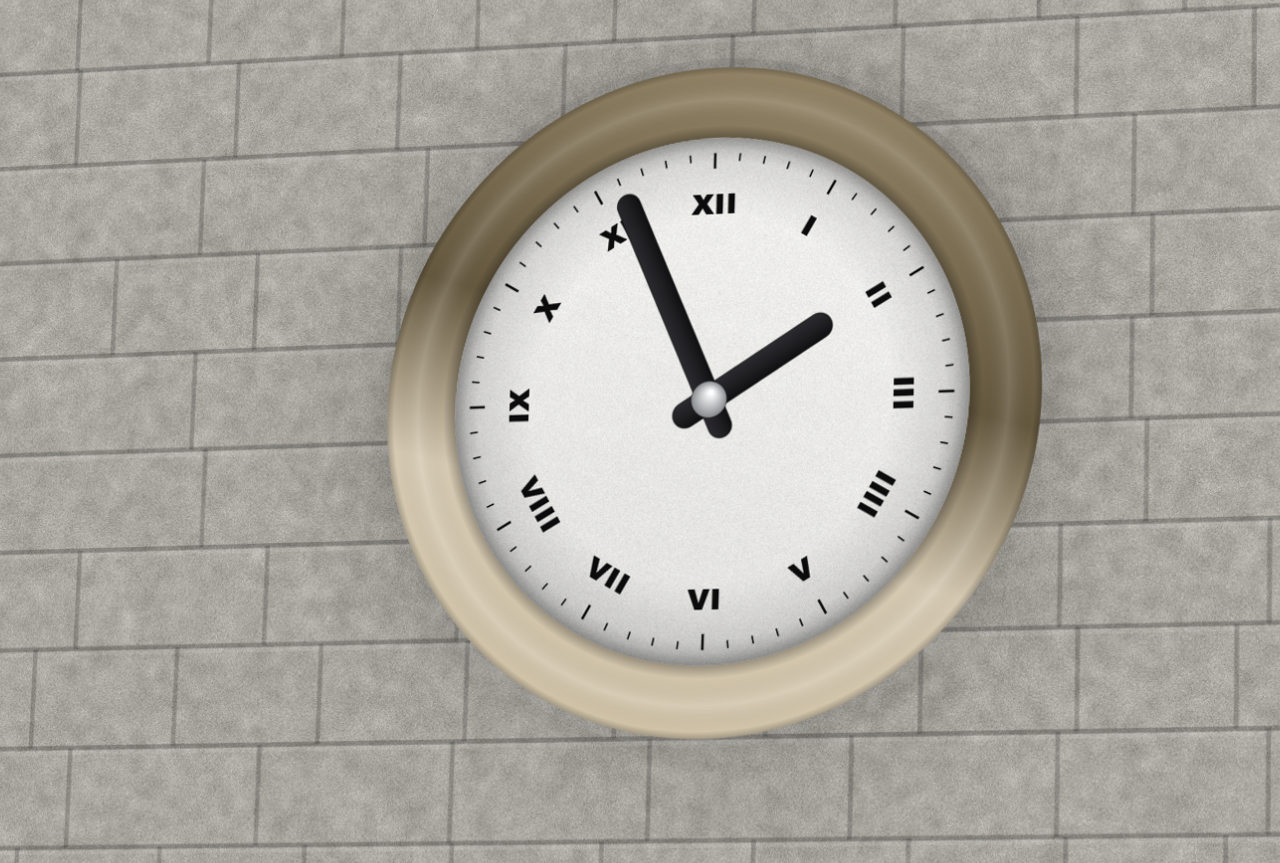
1:56
